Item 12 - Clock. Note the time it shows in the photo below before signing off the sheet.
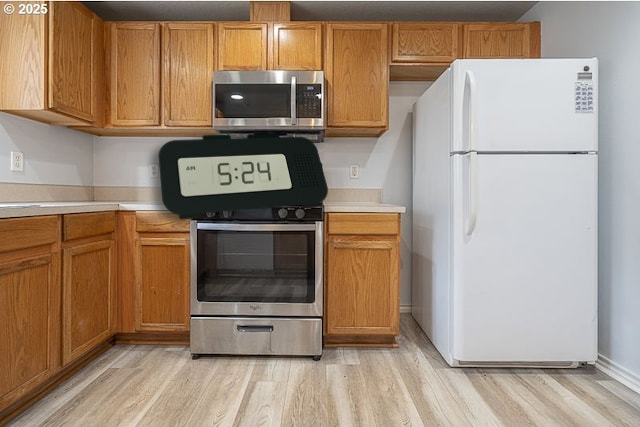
5:24
